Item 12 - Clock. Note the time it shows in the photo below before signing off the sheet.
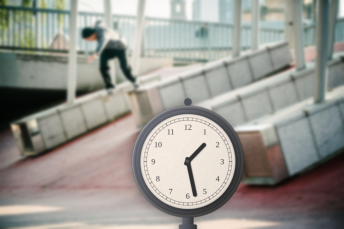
1:28
